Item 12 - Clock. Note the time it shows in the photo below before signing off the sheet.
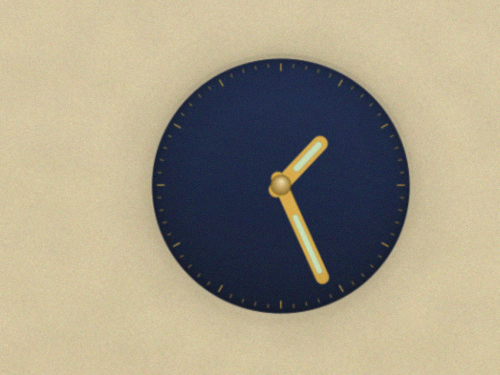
1:26
